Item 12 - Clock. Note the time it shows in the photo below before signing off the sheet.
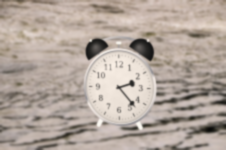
2:23
